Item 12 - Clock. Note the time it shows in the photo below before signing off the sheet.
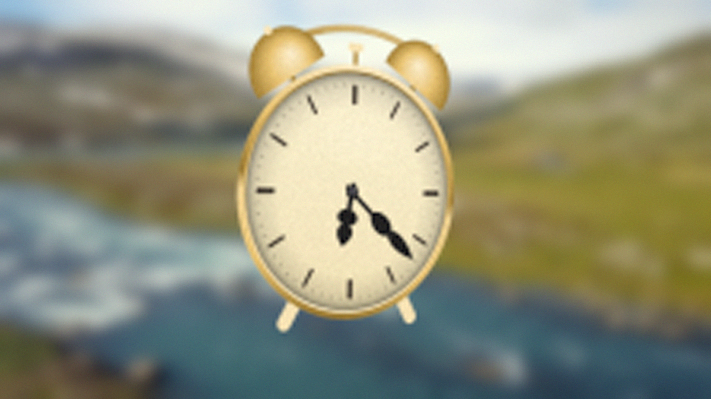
6:22
